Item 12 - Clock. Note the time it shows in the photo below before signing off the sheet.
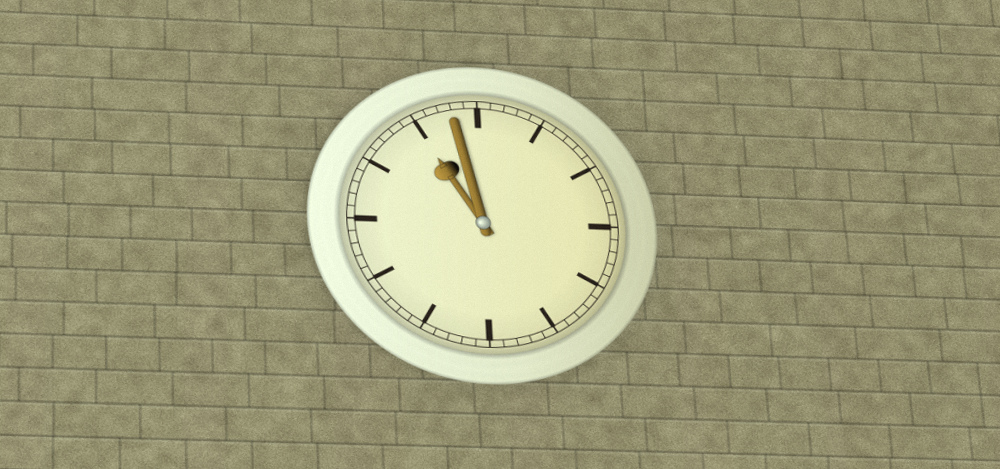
10:58
